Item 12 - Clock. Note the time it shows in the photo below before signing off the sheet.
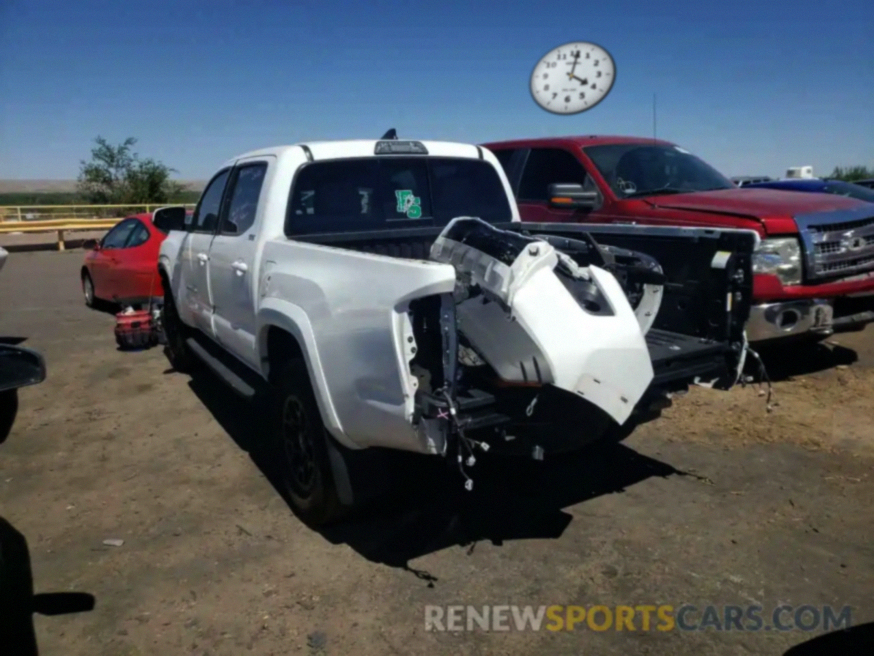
4:01
